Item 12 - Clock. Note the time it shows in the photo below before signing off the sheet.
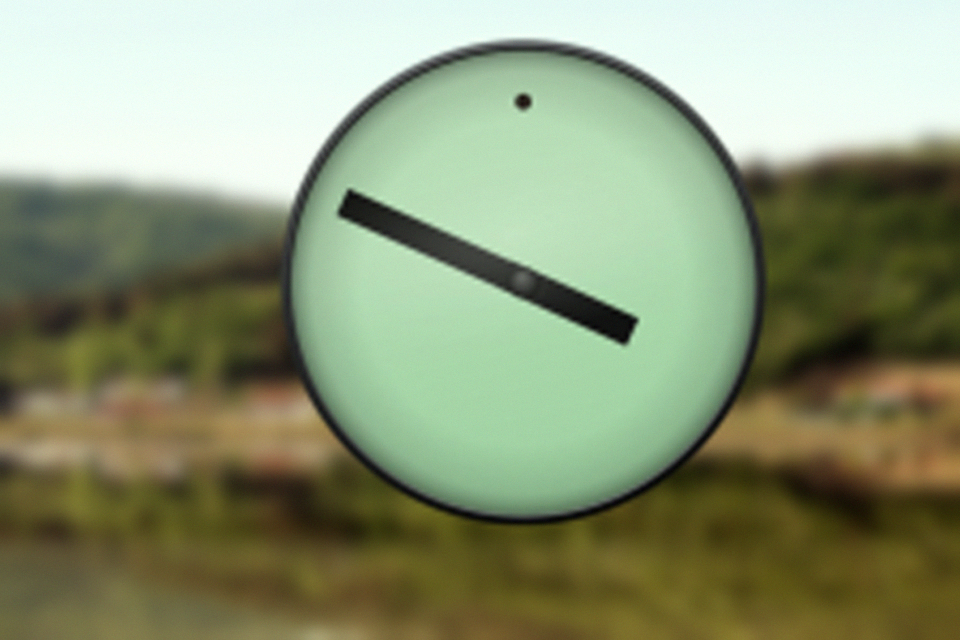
3:49
